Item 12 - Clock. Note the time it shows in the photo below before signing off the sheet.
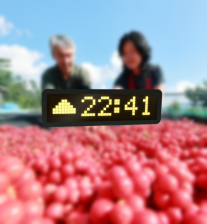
22:41
